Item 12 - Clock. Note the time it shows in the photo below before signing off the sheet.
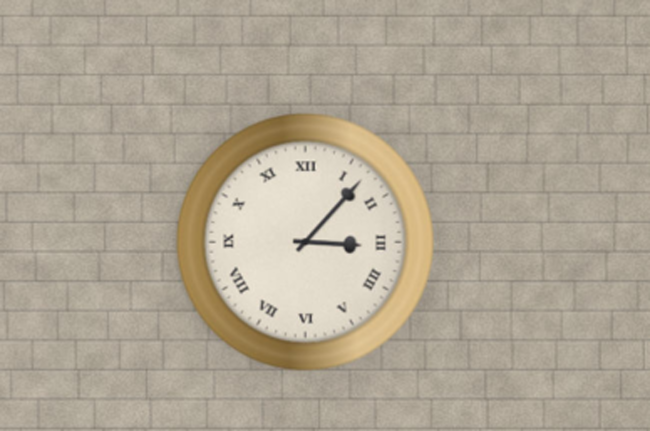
3:07
